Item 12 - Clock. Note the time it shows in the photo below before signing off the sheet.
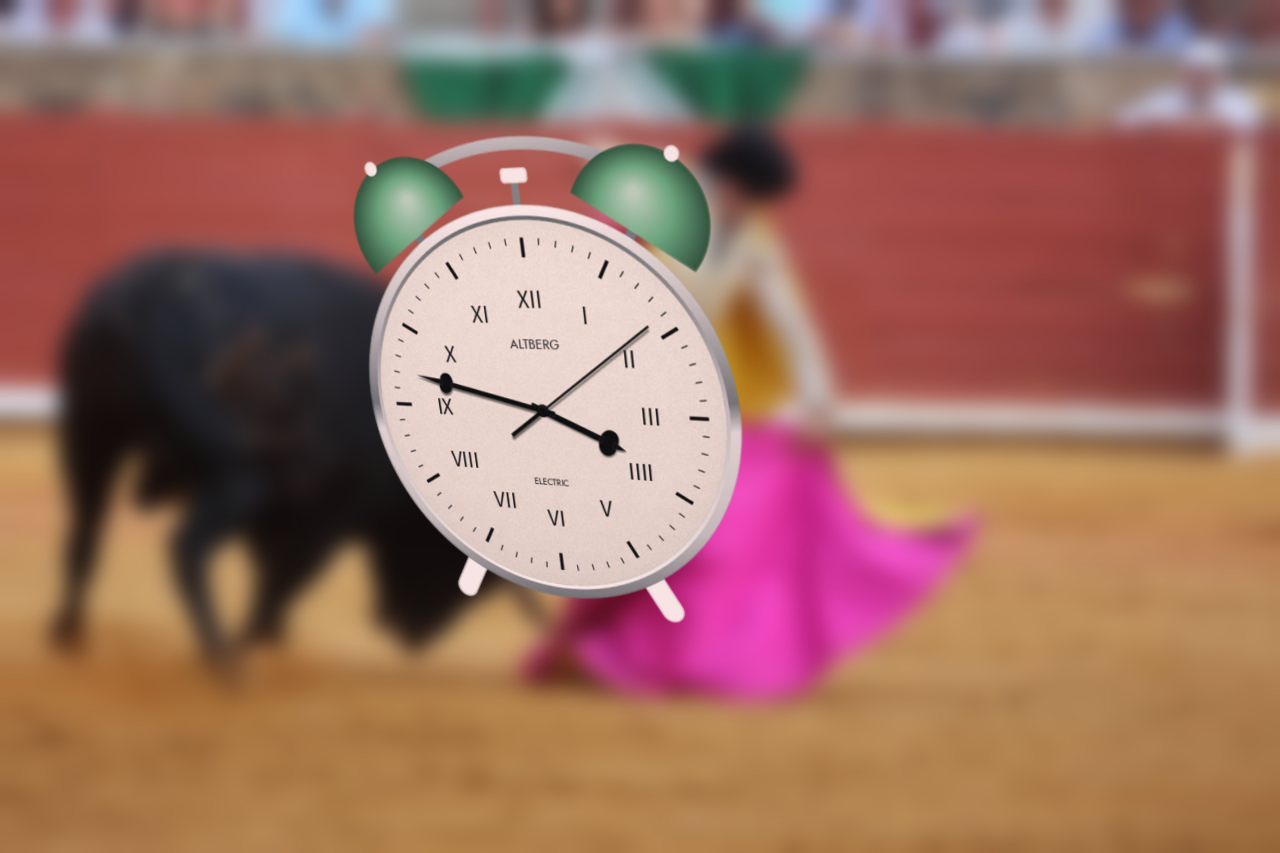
3:47:09
